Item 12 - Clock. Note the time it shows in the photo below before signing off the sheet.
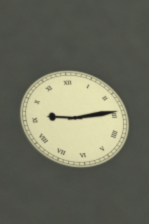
9:14
